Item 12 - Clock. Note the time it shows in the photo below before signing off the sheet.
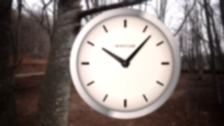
10:07
